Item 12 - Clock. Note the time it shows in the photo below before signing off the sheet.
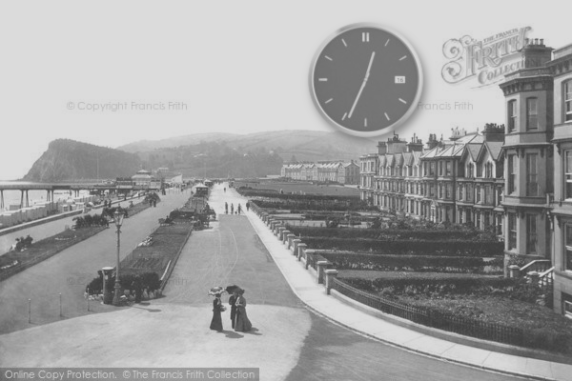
12:34
